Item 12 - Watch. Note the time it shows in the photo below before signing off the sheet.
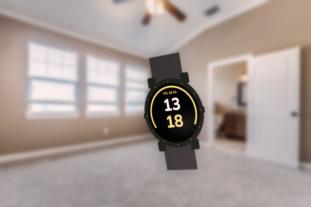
13:18
